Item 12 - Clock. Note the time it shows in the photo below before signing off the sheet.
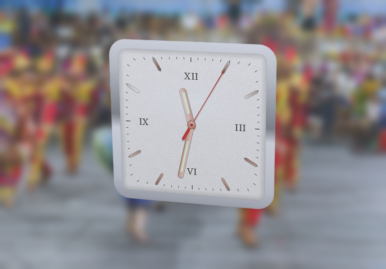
11:32:05
